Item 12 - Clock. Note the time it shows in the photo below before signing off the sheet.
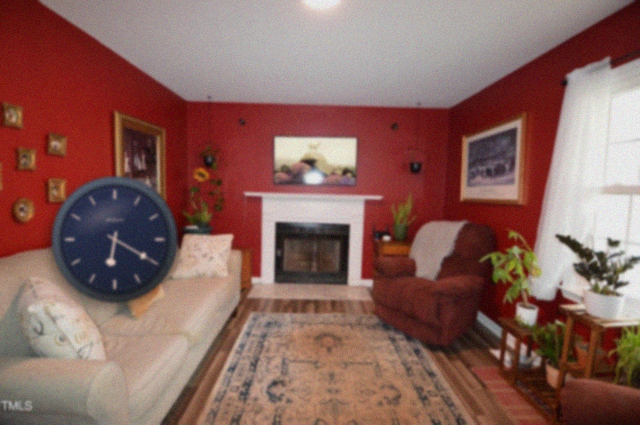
6:20
